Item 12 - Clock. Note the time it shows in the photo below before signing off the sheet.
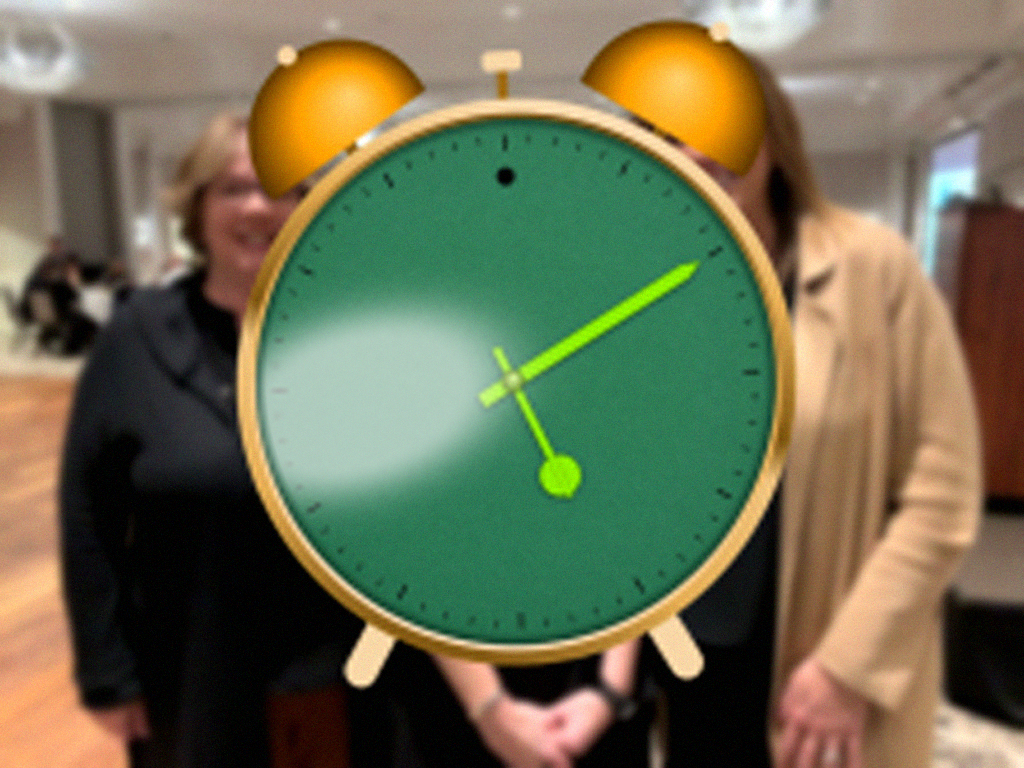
5:10
